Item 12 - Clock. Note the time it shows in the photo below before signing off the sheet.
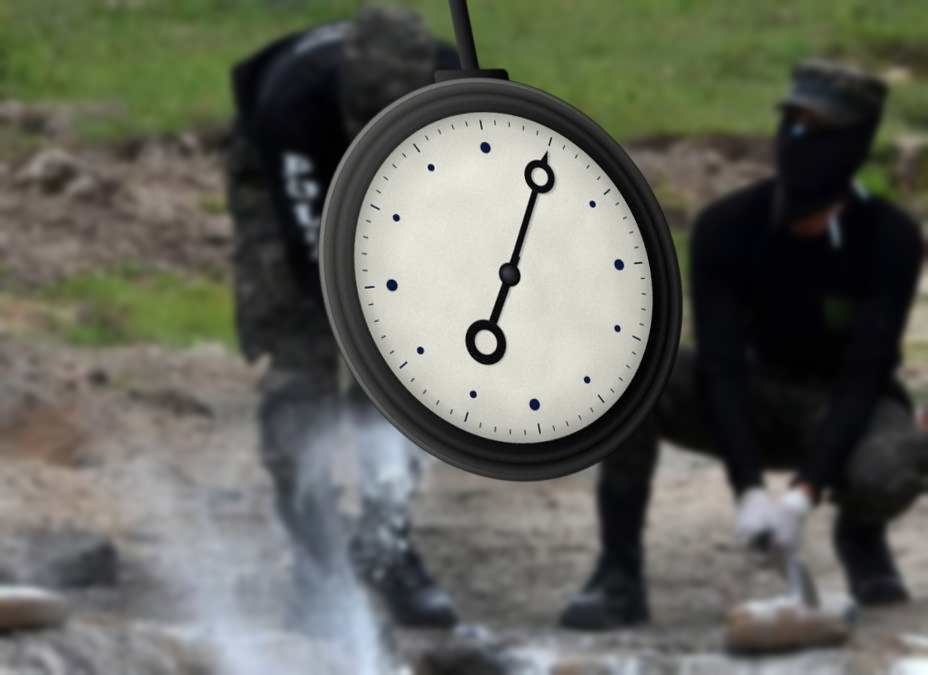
7:05
